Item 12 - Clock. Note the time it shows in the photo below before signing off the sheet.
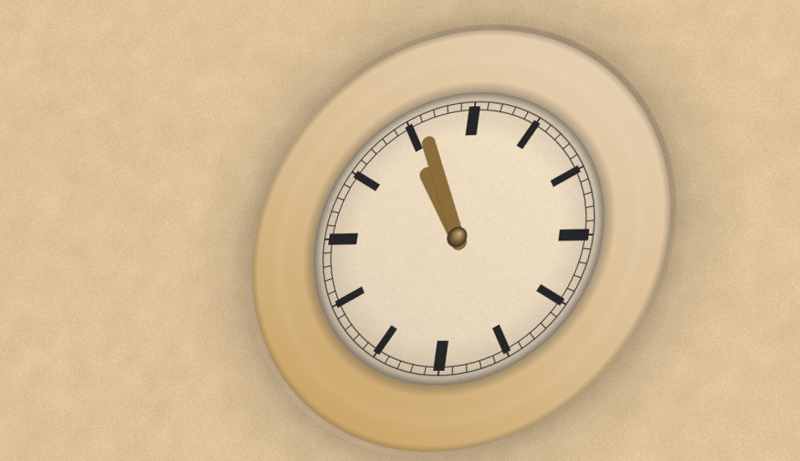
10:56
